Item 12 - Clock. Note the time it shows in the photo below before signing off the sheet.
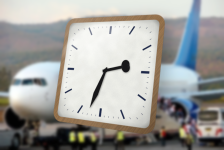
2:33
